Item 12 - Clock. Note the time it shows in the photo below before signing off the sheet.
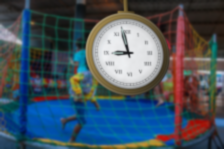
8:58
